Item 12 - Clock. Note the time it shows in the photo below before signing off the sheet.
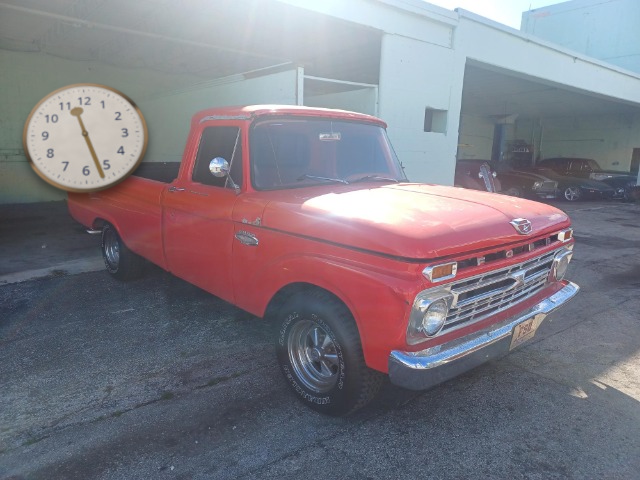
11:27
